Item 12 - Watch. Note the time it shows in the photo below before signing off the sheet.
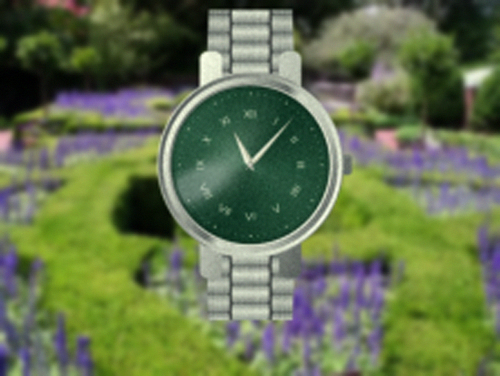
11:07
